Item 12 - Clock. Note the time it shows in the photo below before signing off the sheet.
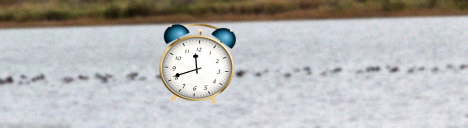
11:41
